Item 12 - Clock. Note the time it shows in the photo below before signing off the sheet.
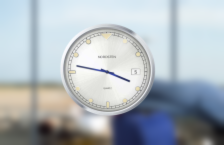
3:47
